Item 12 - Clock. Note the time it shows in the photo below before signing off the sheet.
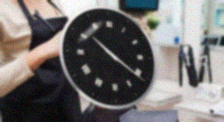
10:21
